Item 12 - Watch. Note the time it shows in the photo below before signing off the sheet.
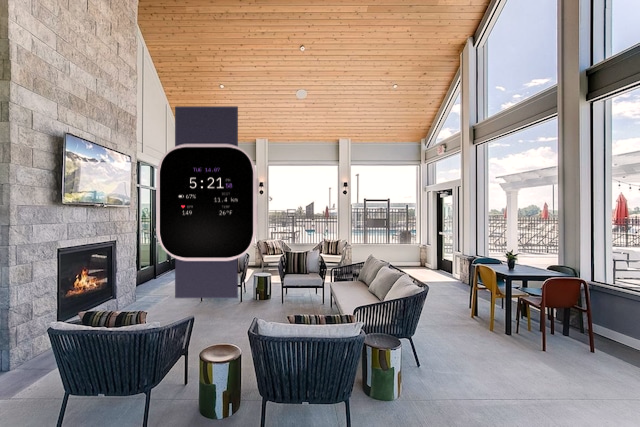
5:21
